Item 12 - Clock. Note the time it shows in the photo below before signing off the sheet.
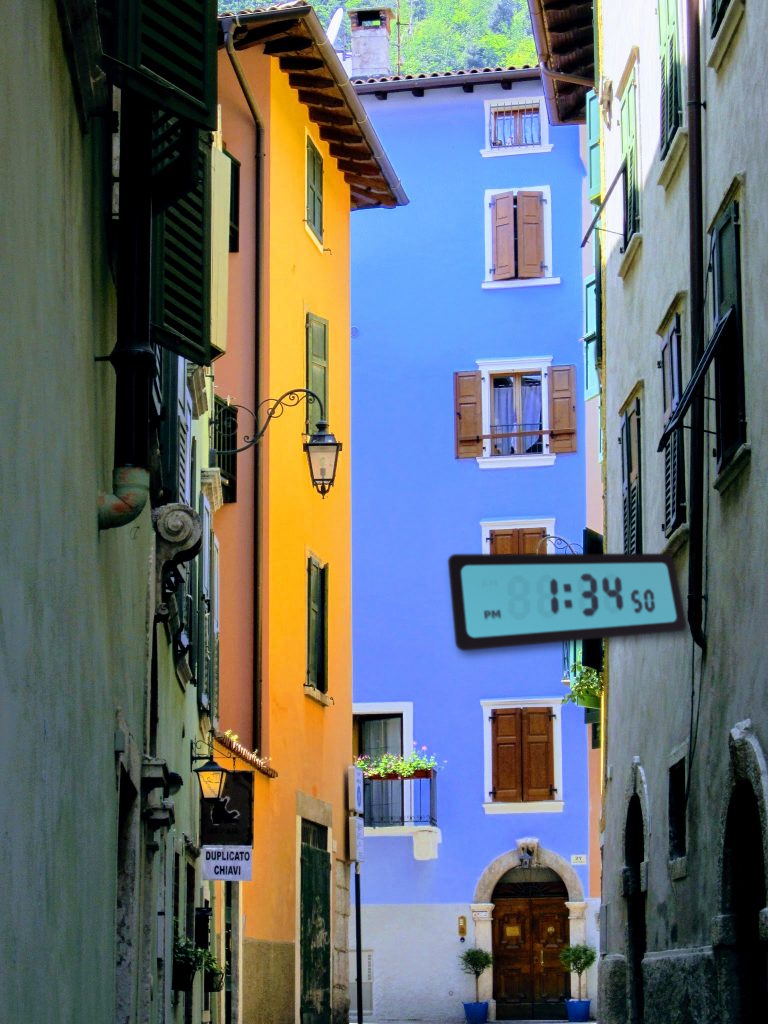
1:34:50
